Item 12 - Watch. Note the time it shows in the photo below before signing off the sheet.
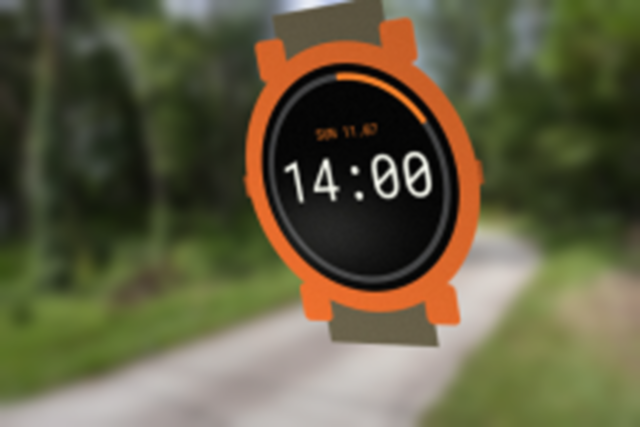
14:00
